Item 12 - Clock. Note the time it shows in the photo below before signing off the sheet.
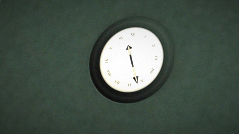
11:27
